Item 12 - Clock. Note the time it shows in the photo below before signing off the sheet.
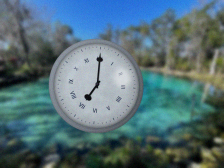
7:00
